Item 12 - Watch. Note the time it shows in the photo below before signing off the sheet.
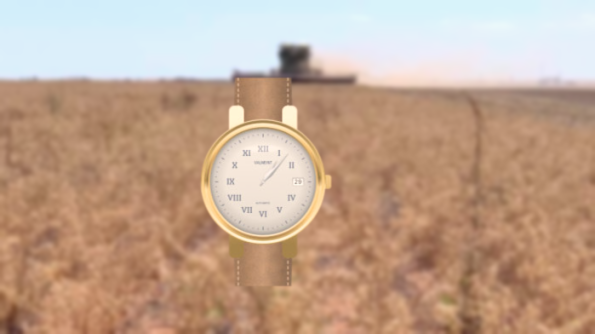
1:07
